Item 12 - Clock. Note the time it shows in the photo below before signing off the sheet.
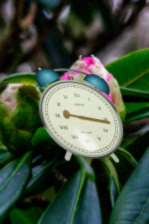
9:16
